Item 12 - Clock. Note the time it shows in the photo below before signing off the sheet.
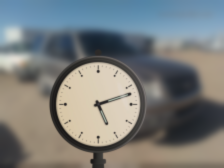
5:12
